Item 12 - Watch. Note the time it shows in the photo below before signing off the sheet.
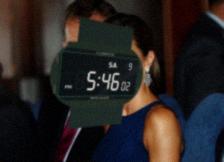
5:46
